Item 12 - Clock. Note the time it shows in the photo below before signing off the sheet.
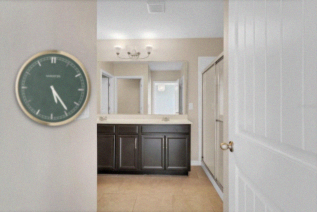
5:24
